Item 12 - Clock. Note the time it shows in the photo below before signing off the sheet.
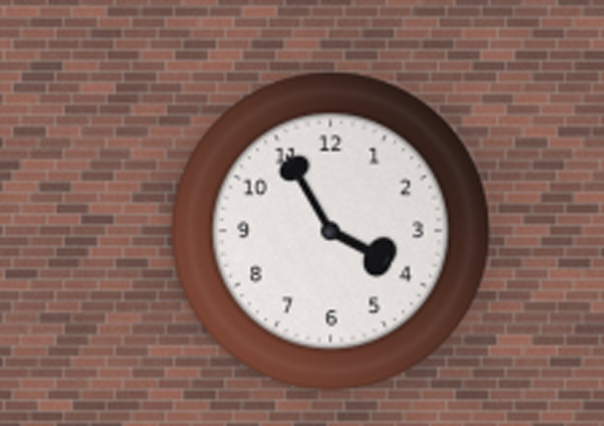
3:55
